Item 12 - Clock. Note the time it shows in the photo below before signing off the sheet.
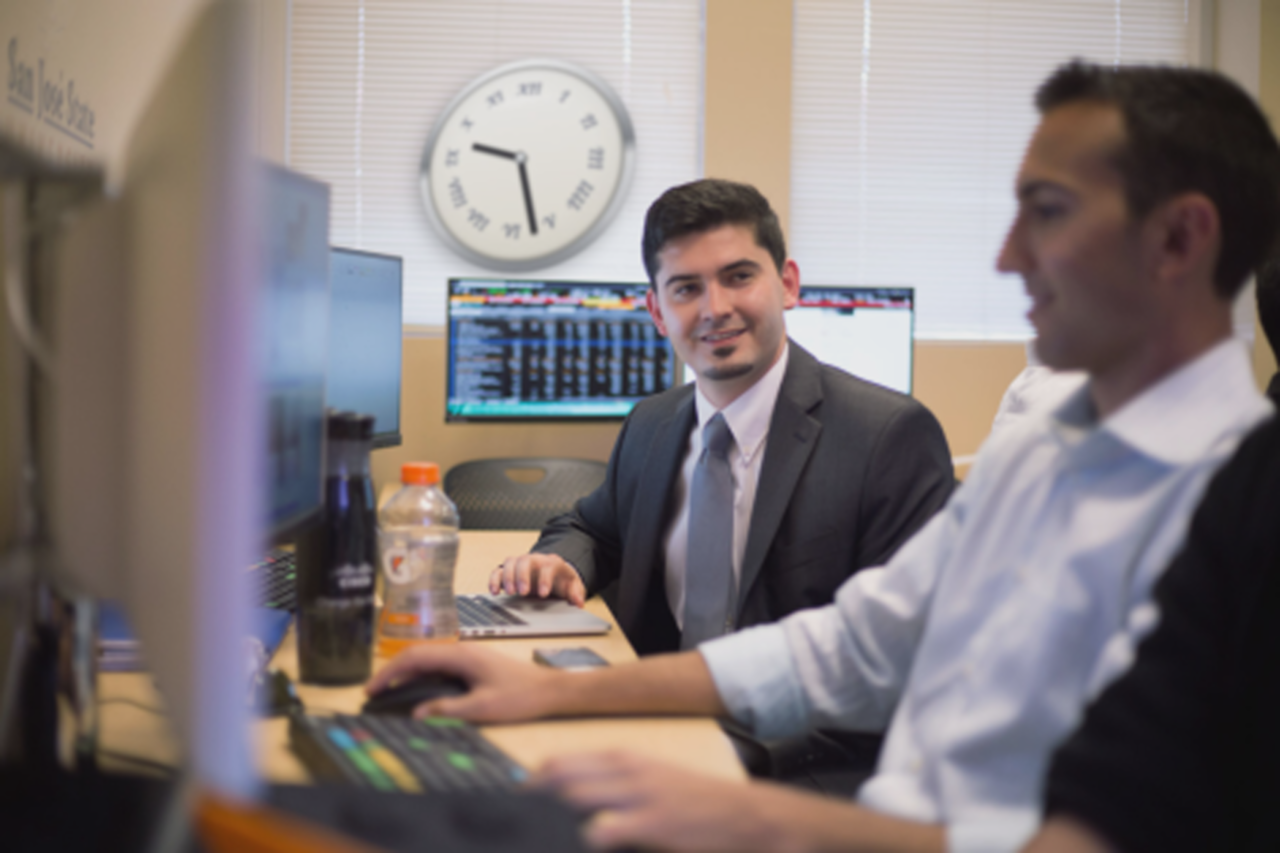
9:27
